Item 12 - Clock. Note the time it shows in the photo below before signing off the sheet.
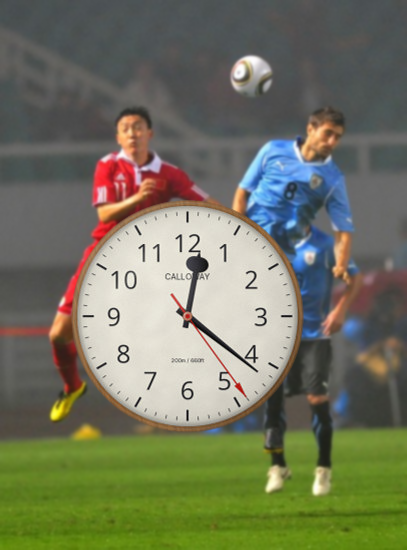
12:21:24
